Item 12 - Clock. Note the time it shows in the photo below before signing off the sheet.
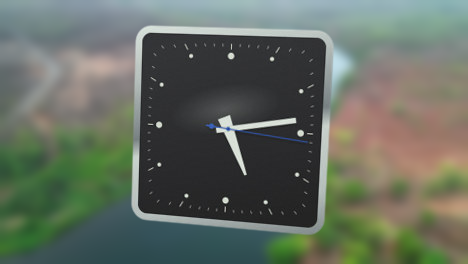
5:13:16
